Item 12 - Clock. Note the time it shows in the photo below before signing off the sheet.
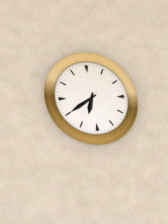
6:40
